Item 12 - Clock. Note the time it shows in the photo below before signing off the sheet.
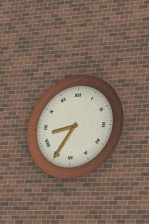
8:35
